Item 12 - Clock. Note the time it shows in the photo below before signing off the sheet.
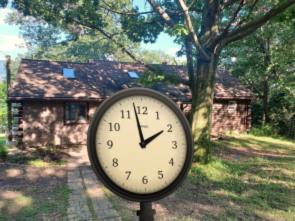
1:58
